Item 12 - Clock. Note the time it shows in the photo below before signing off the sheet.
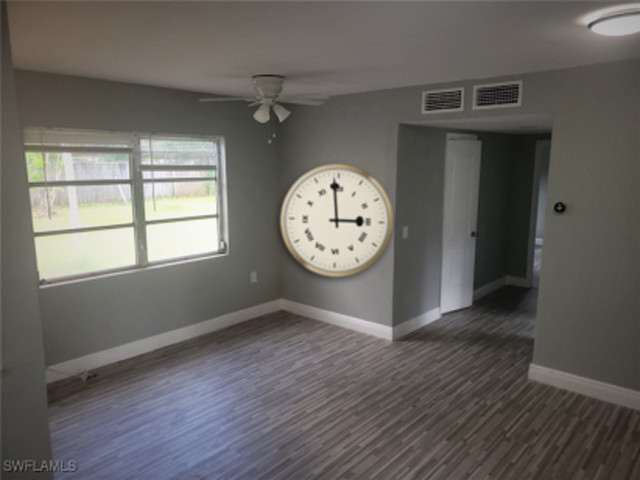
2:59
